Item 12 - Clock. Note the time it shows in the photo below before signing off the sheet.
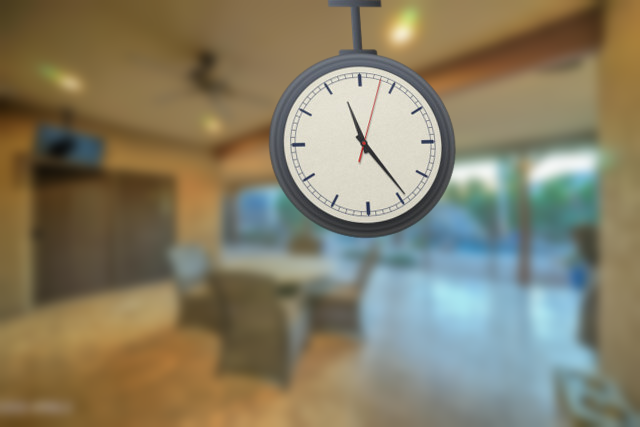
11:24:03
